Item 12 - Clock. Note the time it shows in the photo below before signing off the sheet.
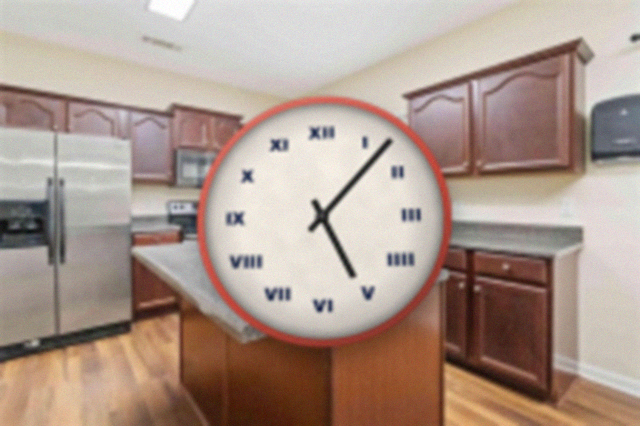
5:07
